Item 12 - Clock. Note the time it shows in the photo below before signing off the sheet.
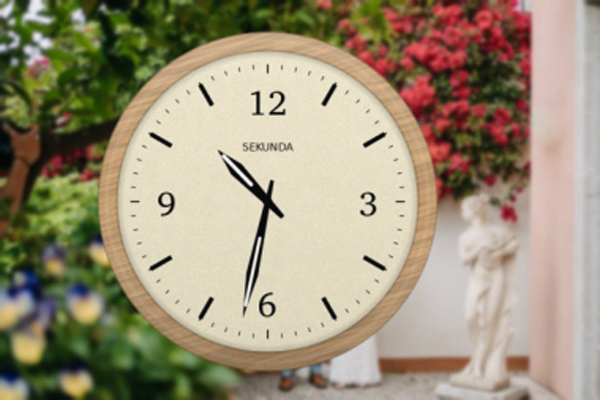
10:32
